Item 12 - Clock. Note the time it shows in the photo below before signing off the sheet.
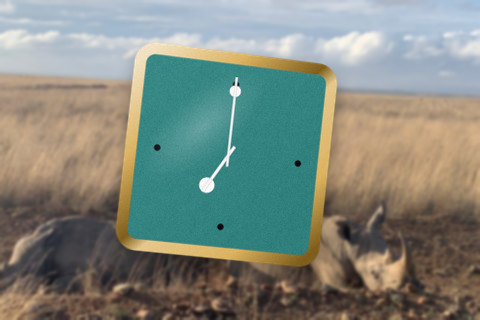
7:00
